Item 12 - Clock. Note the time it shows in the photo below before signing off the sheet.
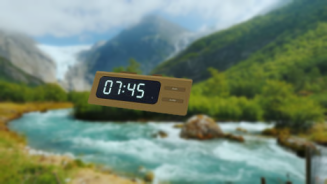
7:45
